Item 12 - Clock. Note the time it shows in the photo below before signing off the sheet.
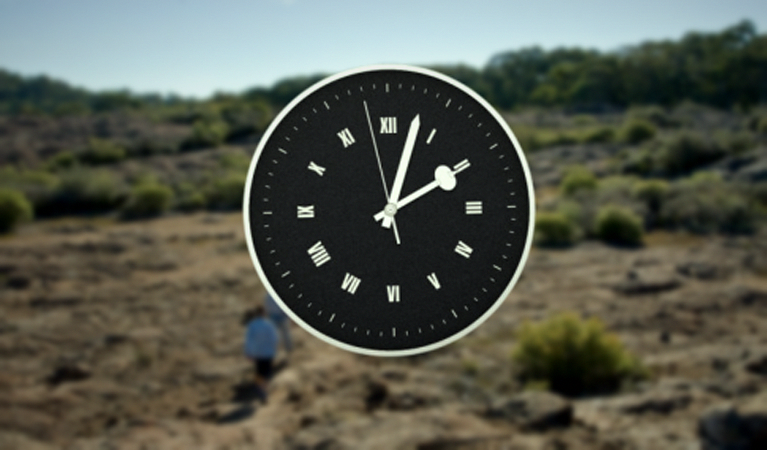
2:02:58
